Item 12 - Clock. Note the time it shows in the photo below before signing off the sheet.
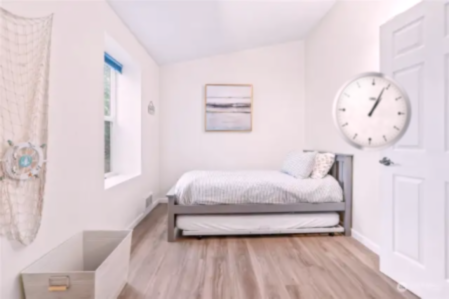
1:04
